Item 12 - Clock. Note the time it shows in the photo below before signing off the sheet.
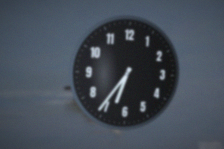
6:36
